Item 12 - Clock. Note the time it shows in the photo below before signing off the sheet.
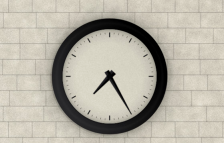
7:25
